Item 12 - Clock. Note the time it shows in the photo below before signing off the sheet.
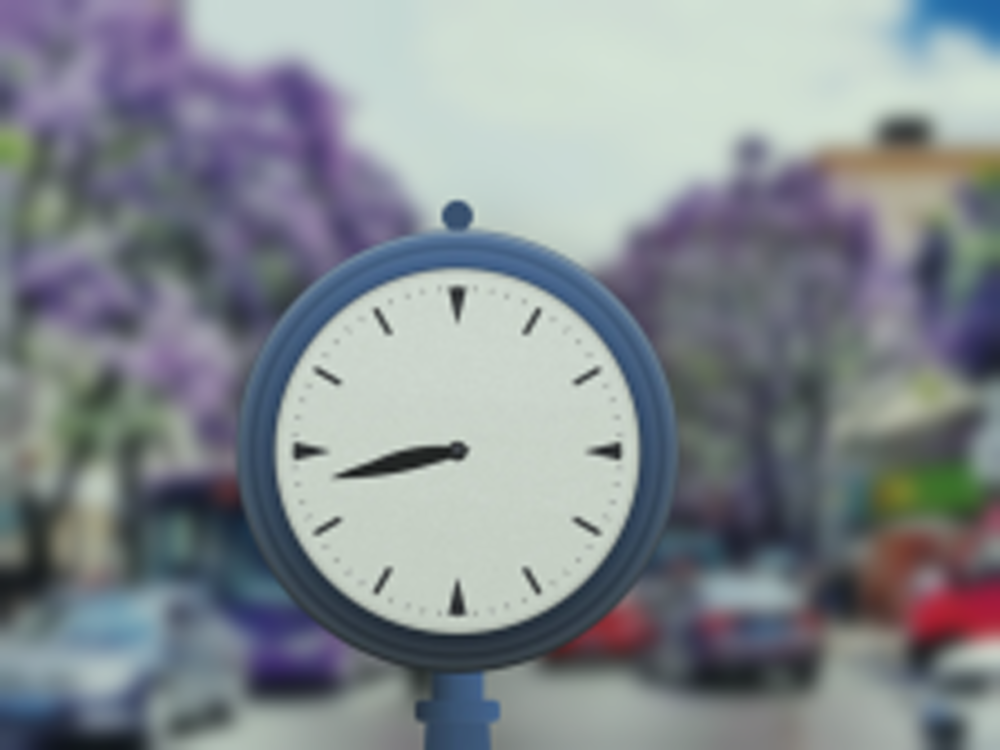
8:43
